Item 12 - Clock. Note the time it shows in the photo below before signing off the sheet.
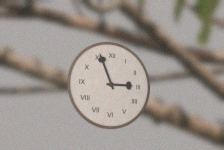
2:56
